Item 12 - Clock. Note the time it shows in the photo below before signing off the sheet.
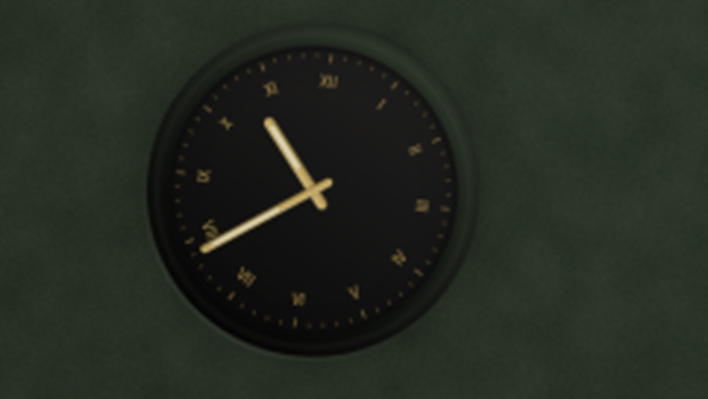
10:39
